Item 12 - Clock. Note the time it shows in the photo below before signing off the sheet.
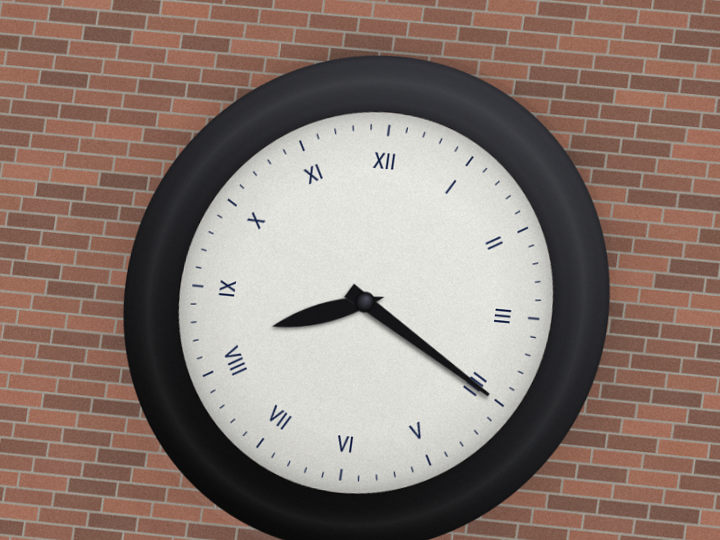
8:20
